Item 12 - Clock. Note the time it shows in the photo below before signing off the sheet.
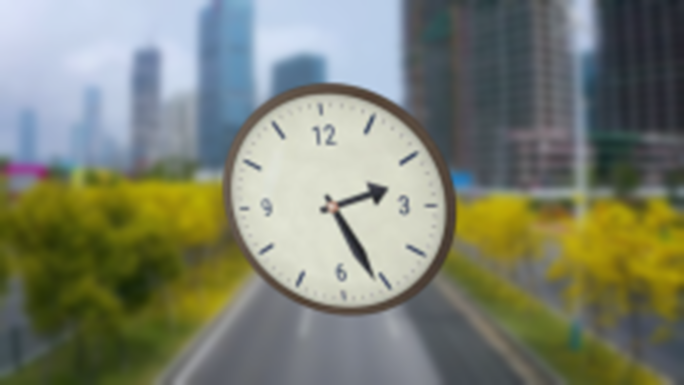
2:26
